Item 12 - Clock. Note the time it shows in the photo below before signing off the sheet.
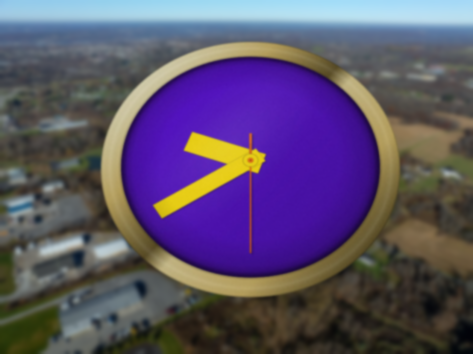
9:39:30
